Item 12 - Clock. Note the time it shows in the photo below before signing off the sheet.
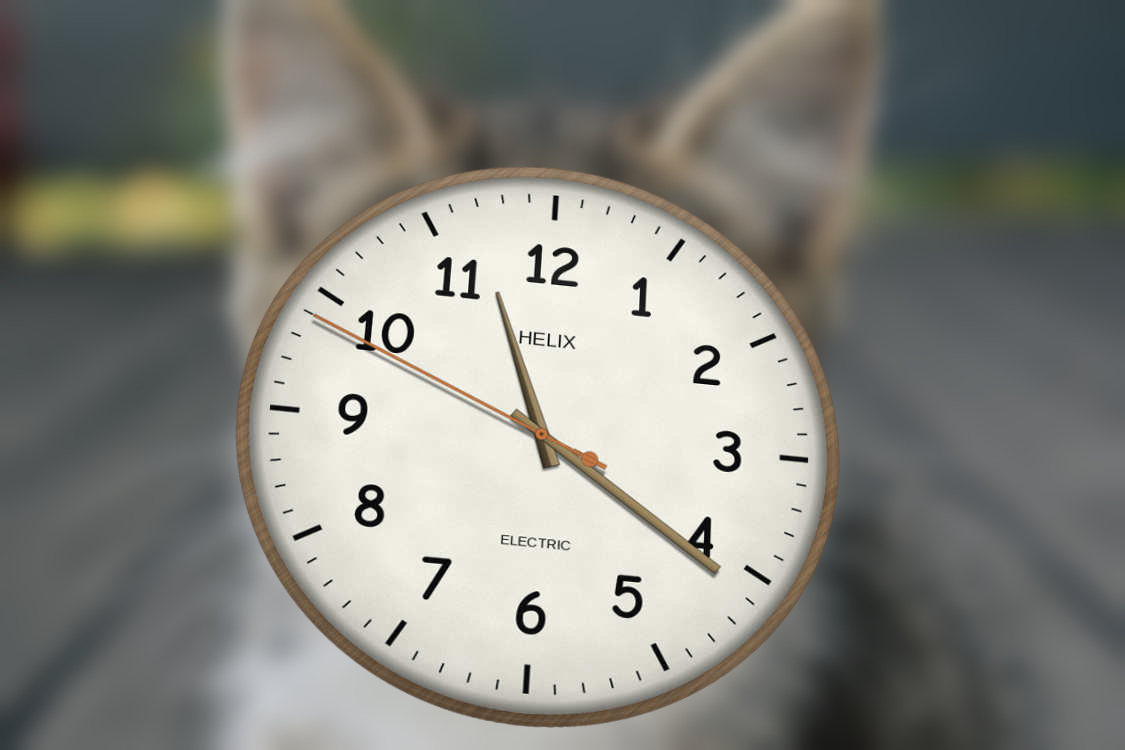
11:20:49
